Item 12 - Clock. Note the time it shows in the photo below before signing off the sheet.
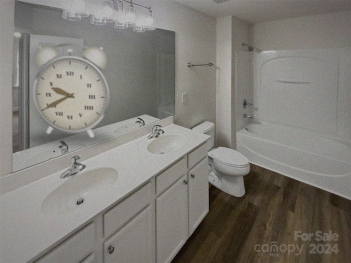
9:40
